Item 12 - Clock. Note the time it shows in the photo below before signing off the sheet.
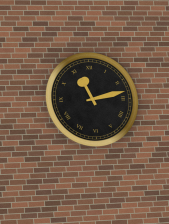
11:13
